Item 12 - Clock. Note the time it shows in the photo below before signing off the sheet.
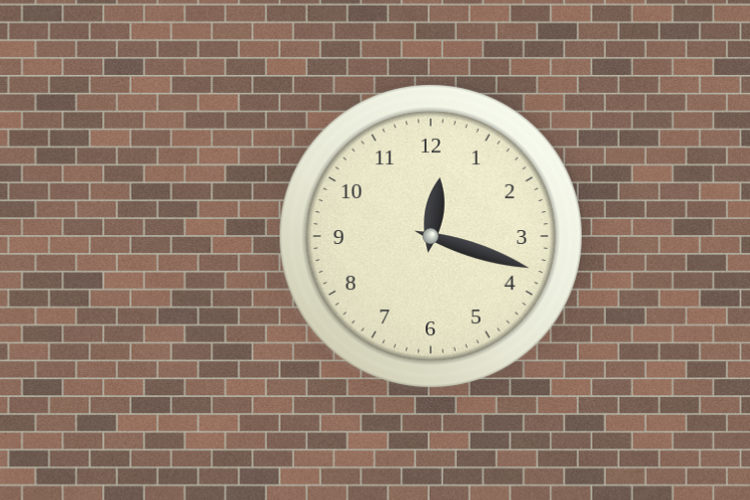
12:18
